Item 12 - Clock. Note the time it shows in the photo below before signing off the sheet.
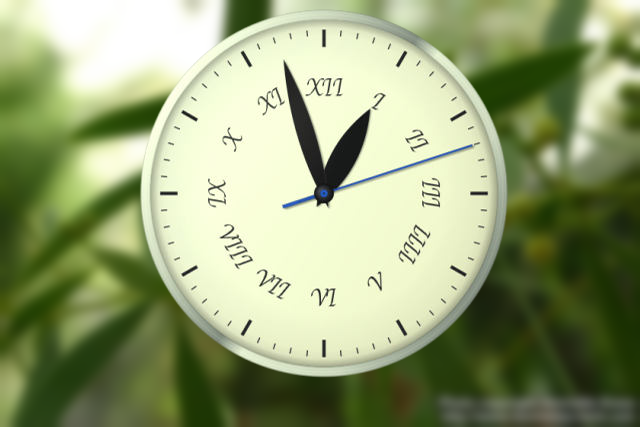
12:57:12
